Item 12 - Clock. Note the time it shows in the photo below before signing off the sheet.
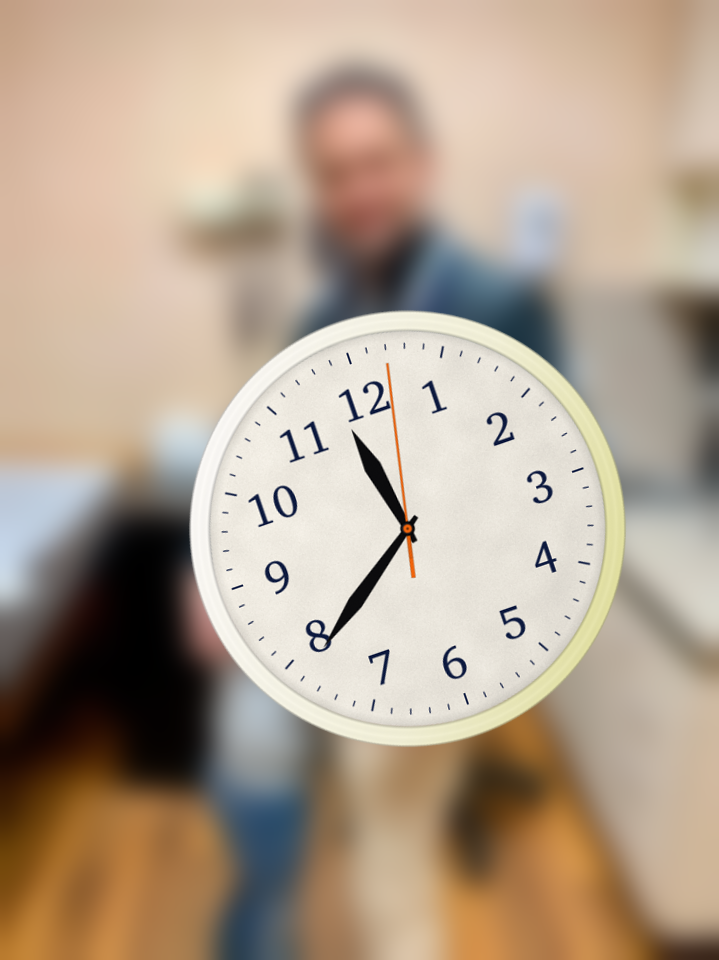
11:39:02
